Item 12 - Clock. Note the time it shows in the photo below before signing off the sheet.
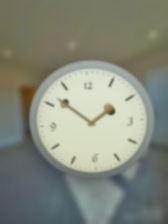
1:52
